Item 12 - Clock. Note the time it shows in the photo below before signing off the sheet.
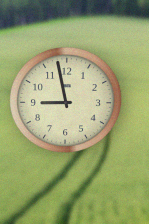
8:58
